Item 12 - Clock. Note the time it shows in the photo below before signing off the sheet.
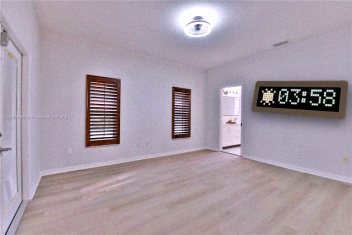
3:58
